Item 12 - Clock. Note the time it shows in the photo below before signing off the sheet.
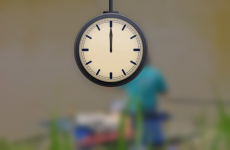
12:00
